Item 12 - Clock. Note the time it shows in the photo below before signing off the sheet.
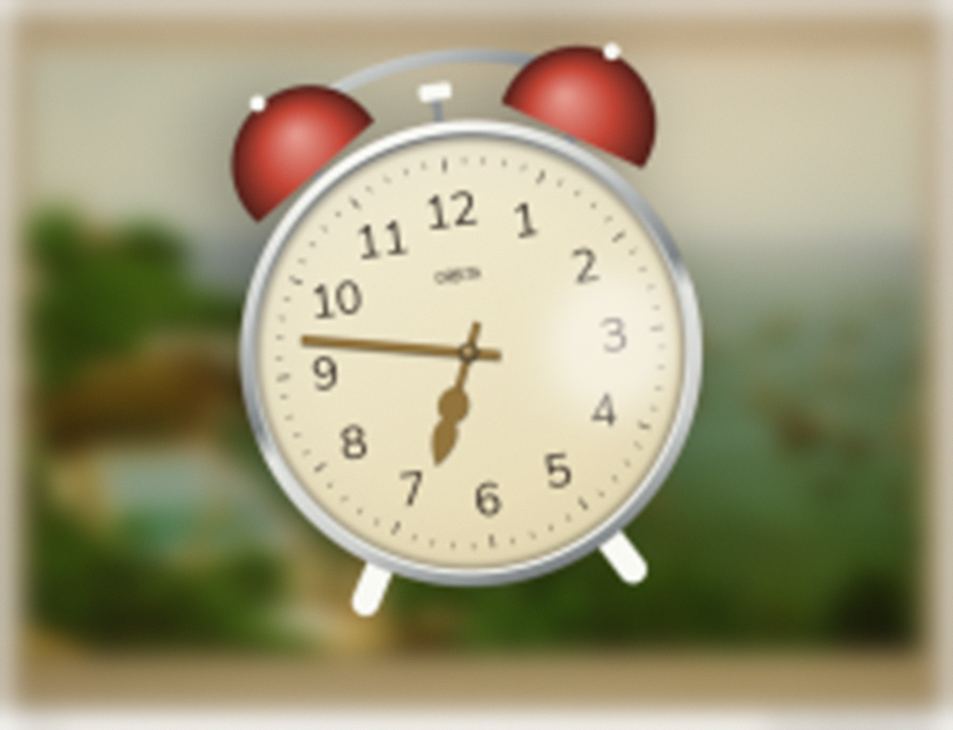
6:47
